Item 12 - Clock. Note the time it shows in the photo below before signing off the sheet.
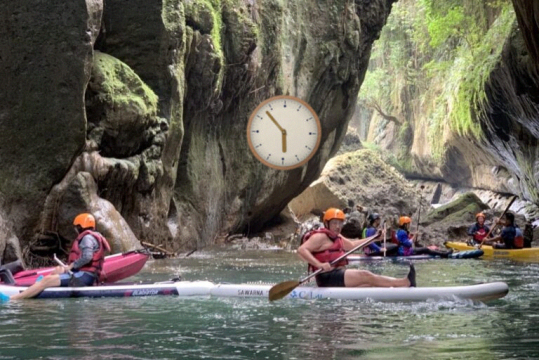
5:53
